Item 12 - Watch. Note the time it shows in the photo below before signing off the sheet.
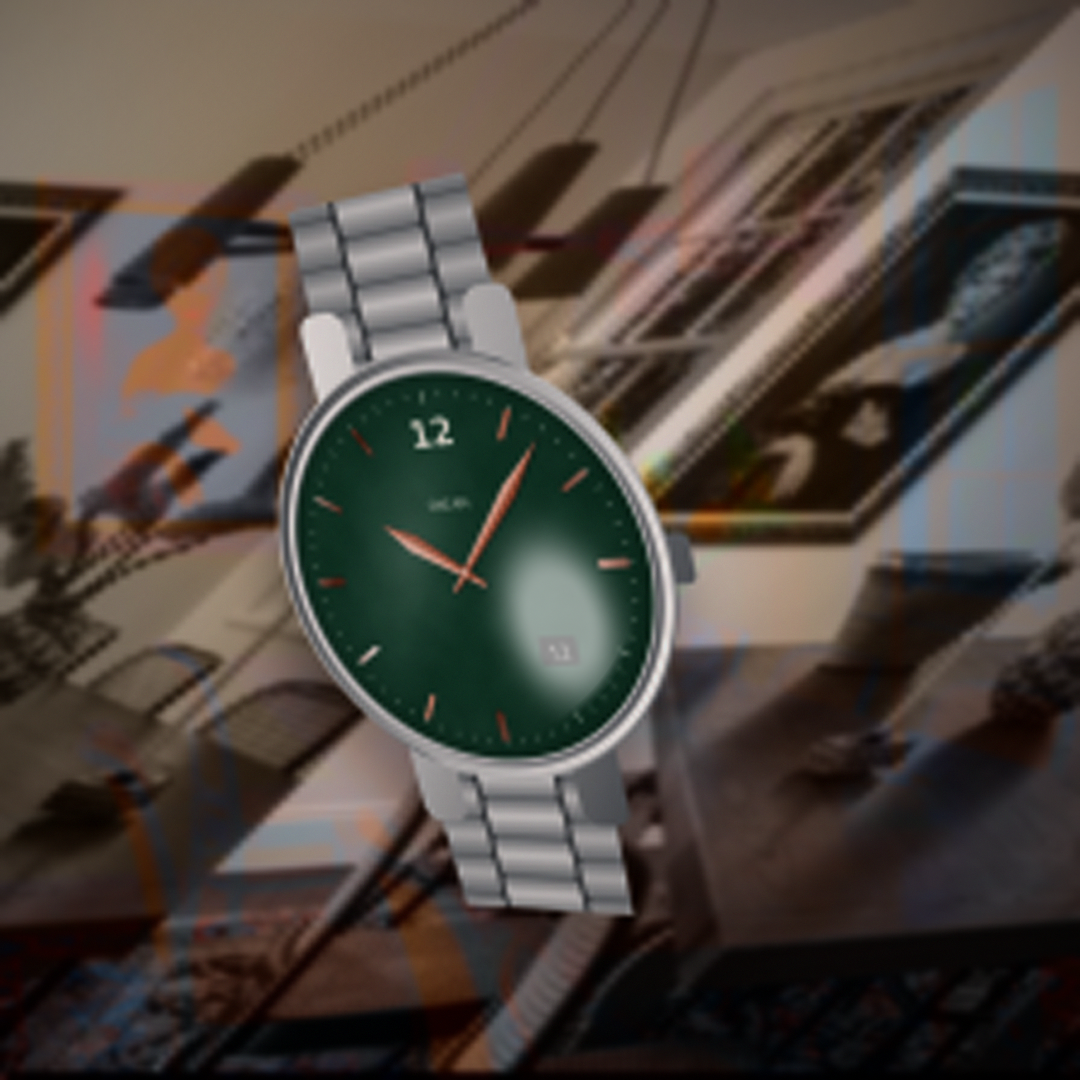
10:07
